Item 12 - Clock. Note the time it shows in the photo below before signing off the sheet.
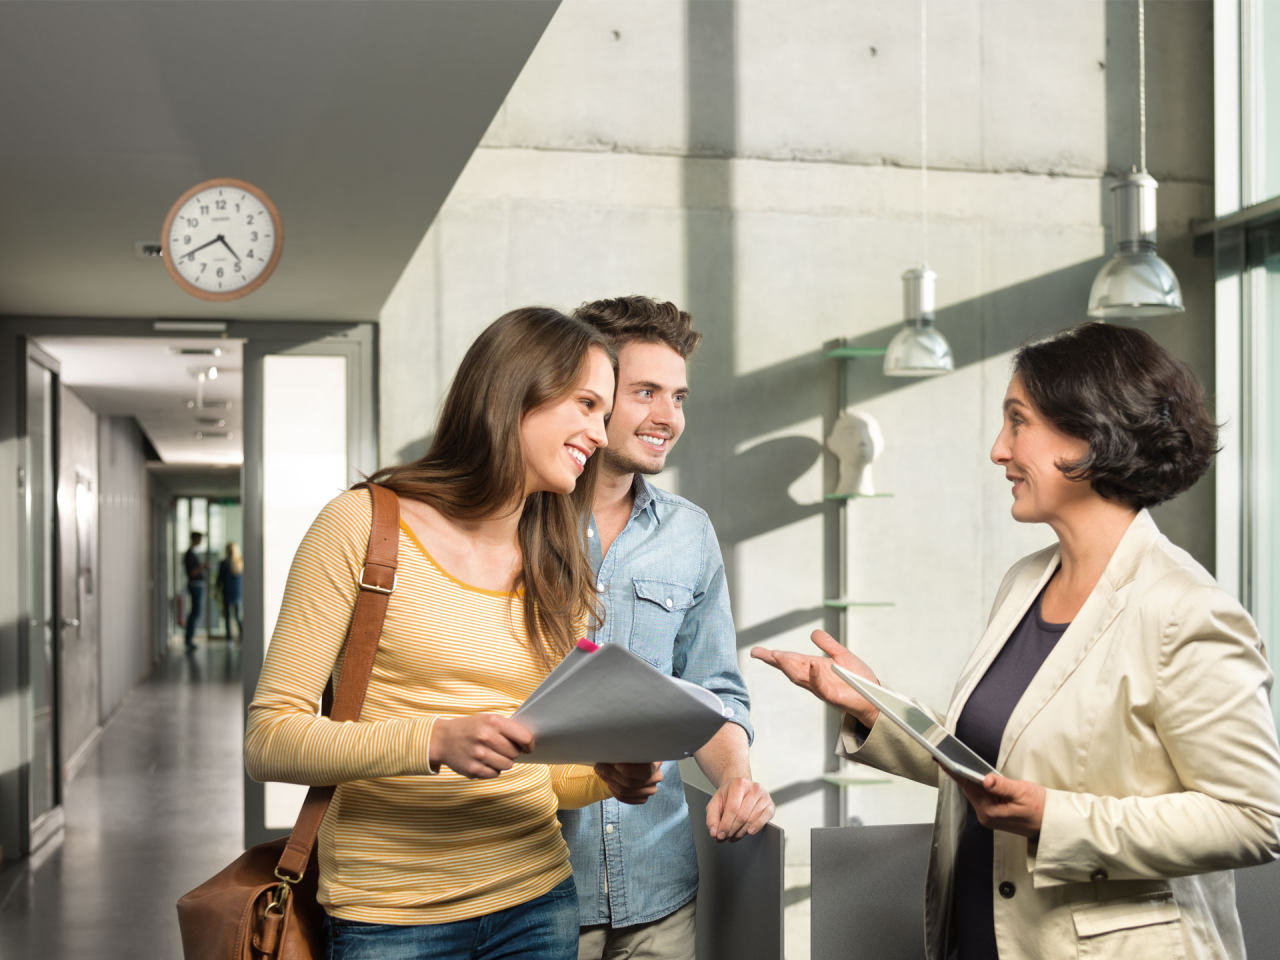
4:41
